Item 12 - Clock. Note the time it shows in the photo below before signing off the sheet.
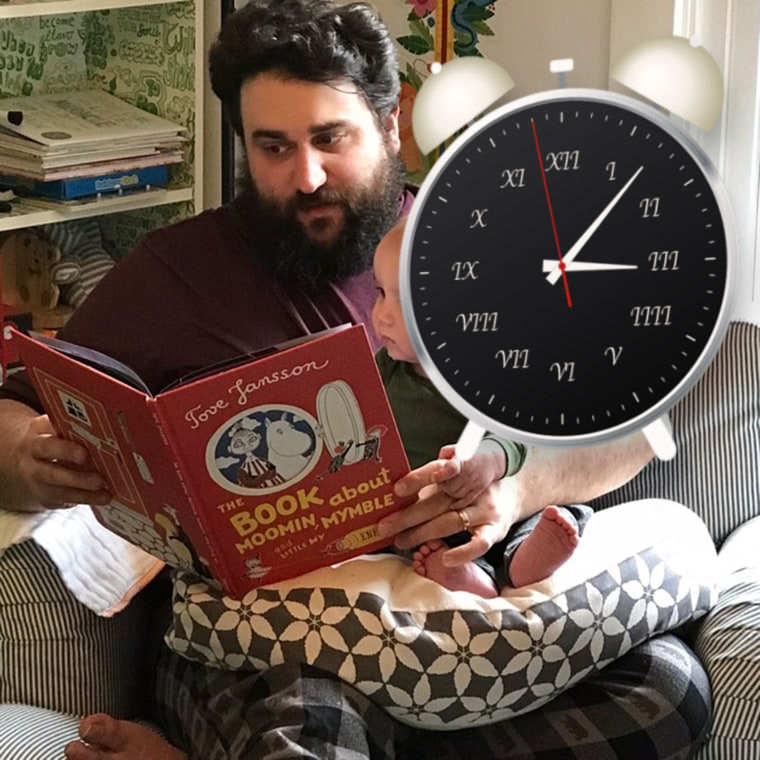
3:06:58
